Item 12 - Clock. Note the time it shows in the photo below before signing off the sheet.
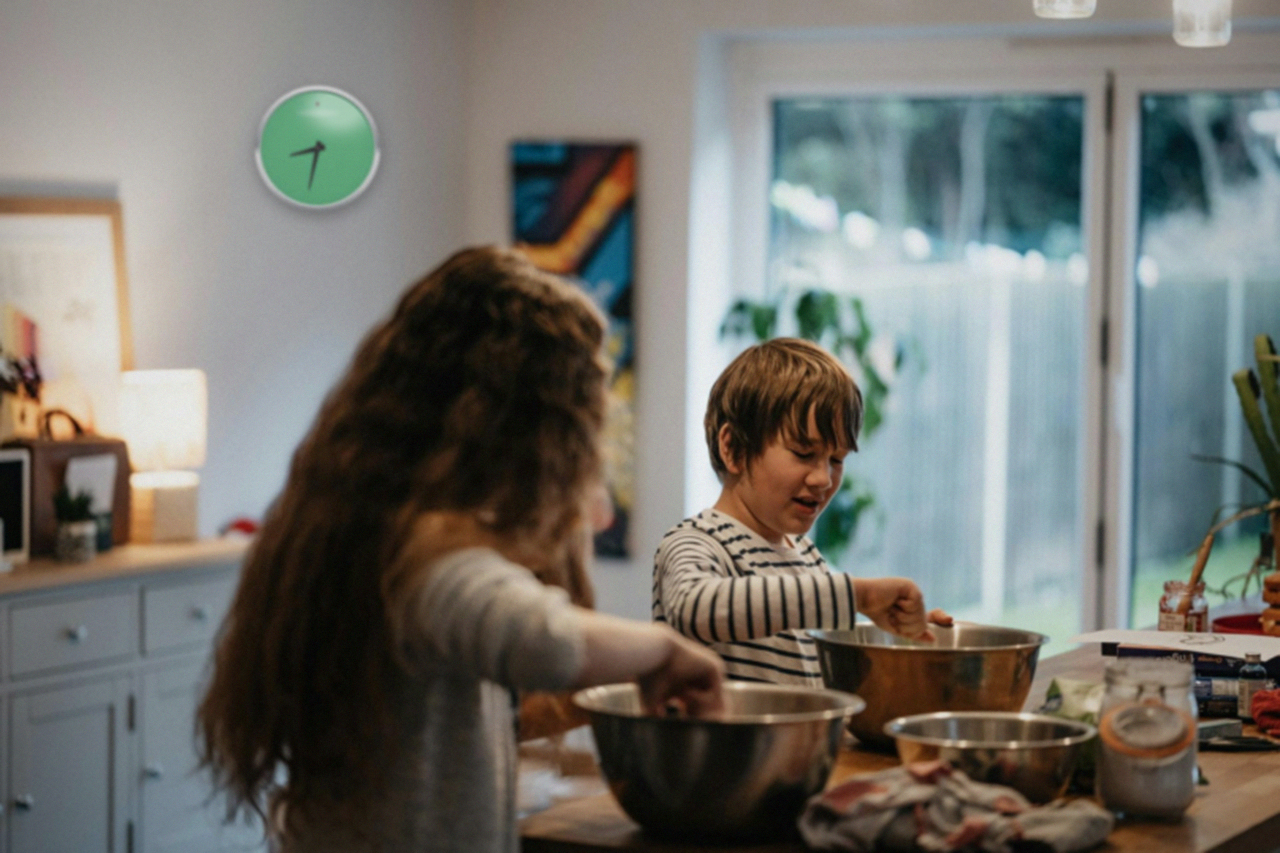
8:32
